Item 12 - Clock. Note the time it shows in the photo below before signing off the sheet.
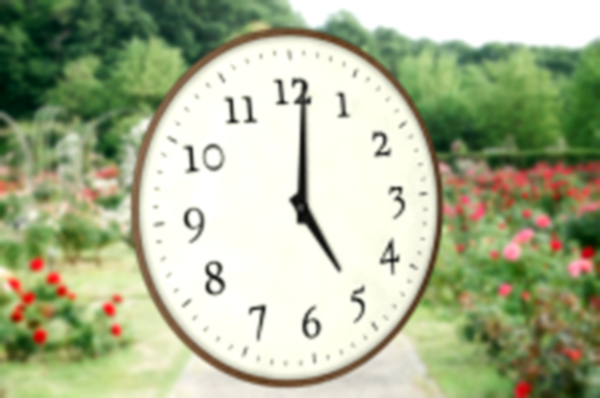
5:01
